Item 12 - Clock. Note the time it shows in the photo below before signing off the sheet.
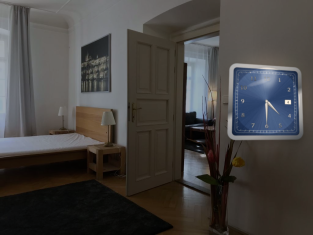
4:30
